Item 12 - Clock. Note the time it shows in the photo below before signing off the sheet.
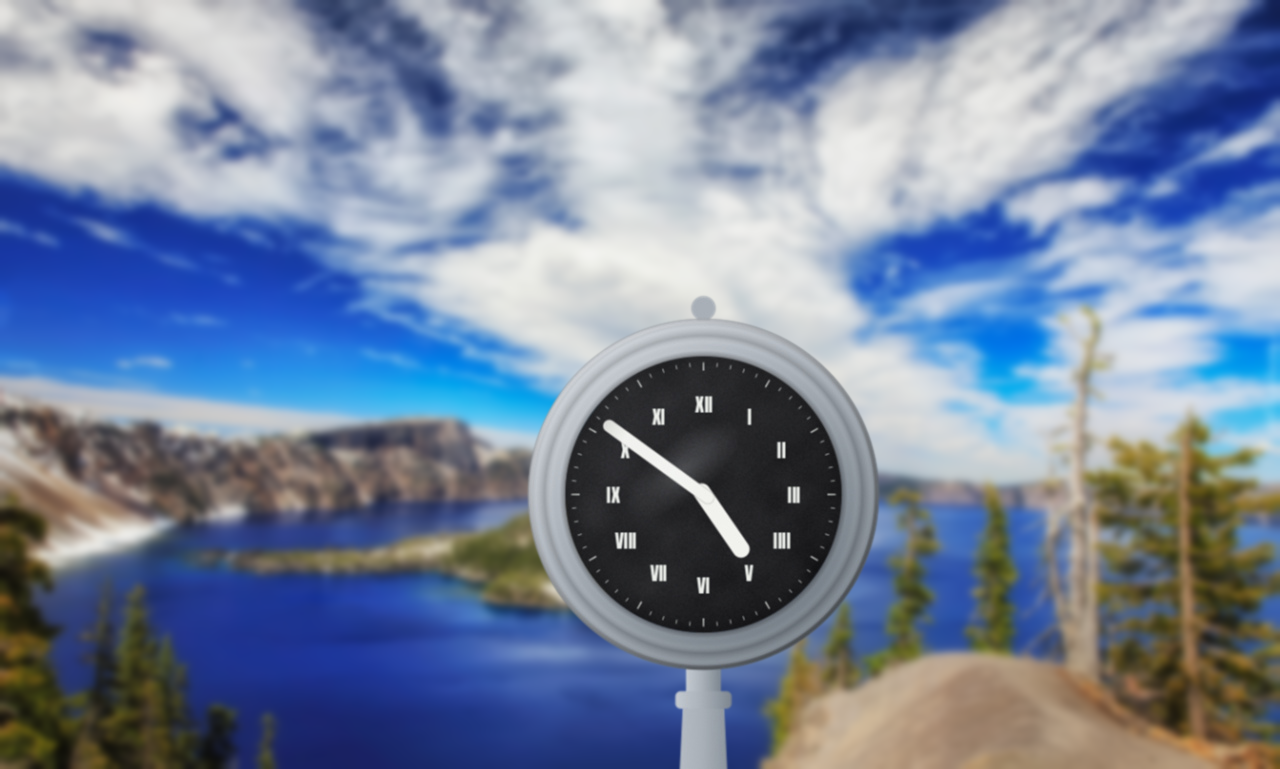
4:51
